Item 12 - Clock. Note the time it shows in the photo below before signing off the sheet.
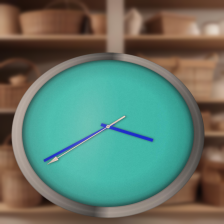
3:39:39
